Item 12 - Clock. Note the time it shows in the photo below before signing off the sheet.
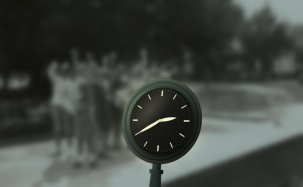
2:40
